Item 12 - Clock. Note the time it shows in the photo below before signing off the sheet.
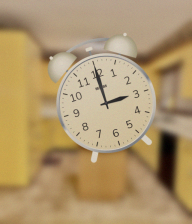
3:00
